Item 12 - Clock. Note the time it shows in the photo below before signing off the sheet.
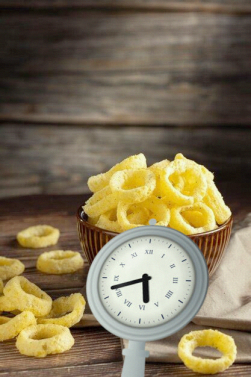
5:42
